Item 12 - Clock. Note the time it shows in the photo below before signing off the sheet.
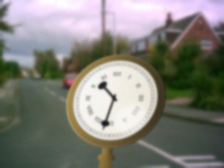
10:32
